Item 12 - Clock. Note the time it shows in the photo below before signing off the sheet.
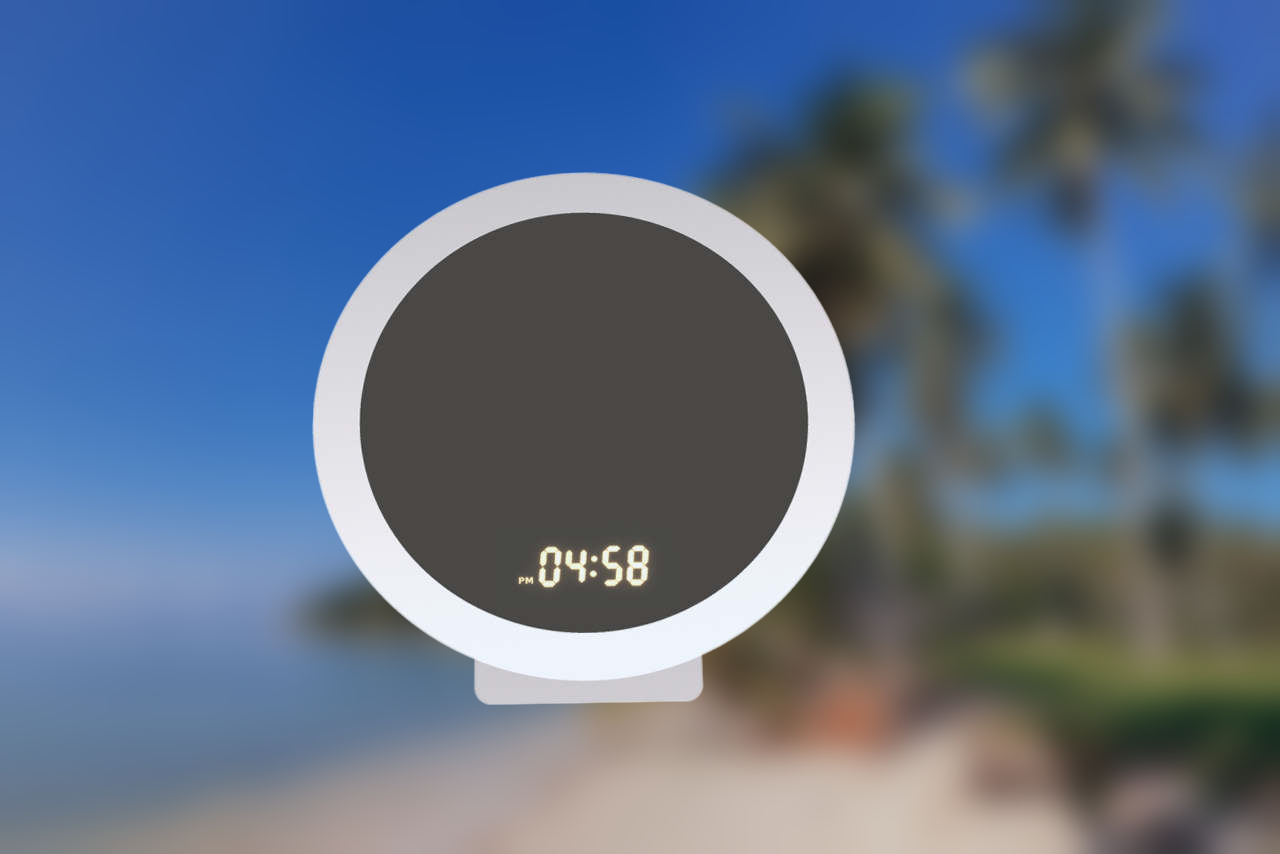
4:58
